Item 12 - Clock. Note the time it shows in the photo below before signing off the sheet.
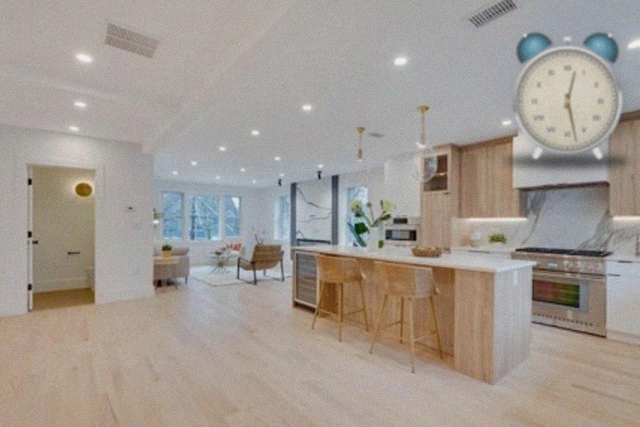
12:28
